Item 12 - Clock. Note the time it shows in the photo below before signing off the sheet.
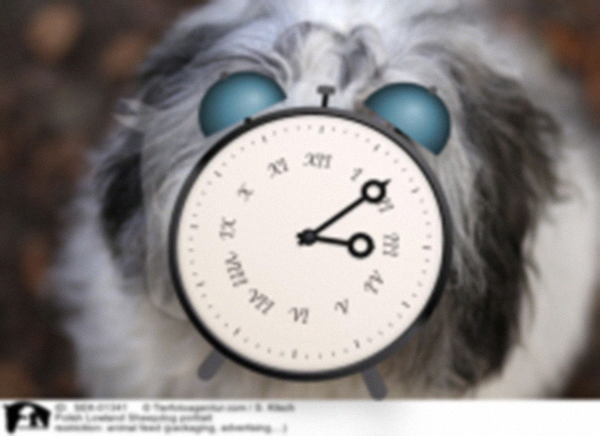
3:08
